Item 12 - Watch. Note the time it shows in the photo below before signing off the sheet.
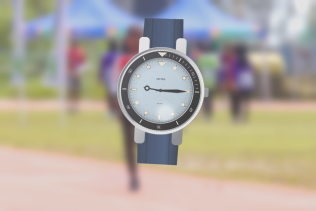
9:15
